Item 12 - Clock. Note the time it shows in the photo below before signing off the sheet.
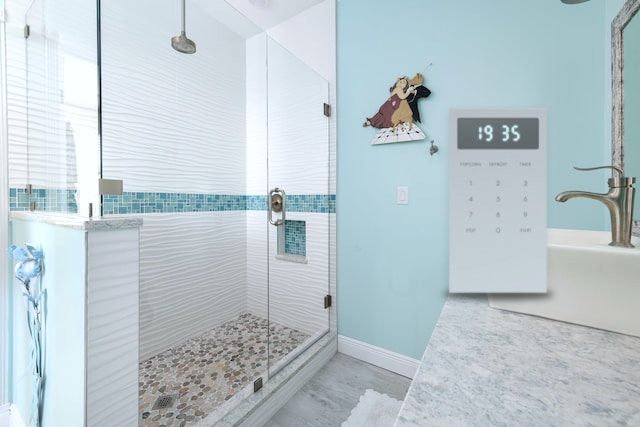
19:35
